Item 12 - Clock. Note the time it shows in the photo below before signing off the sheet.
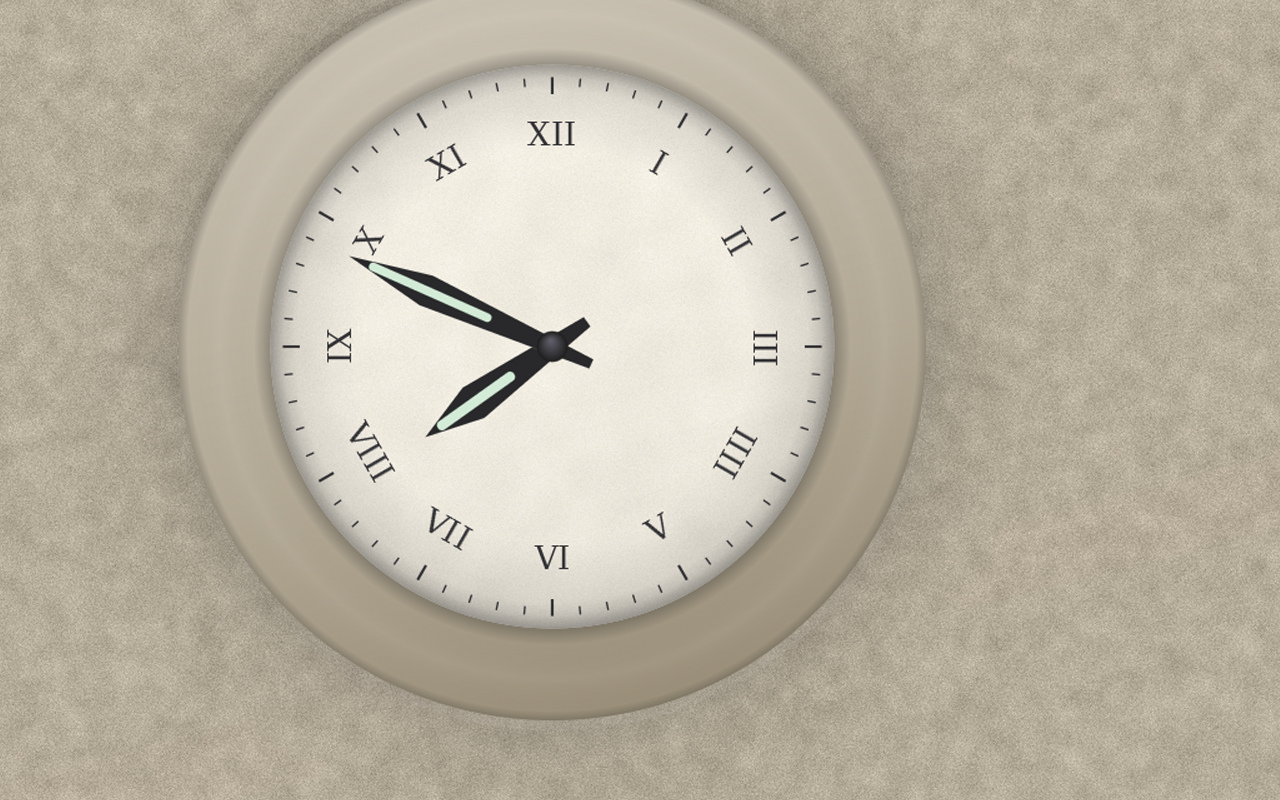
7:49
